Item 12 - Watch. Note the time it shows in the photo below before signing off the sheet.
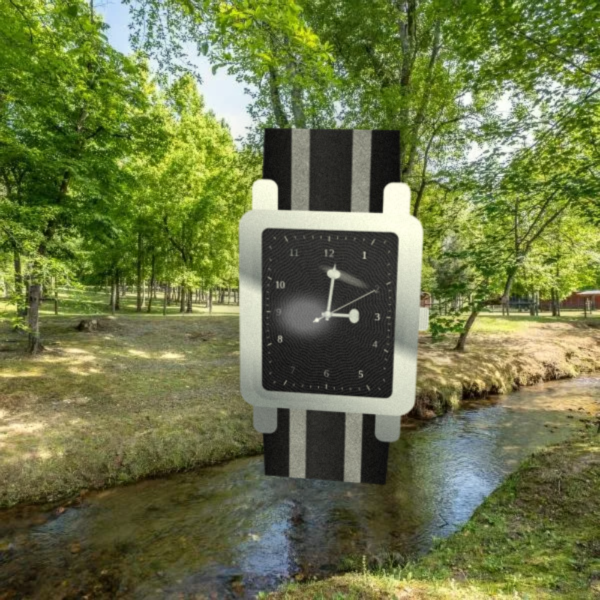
3:01:10
